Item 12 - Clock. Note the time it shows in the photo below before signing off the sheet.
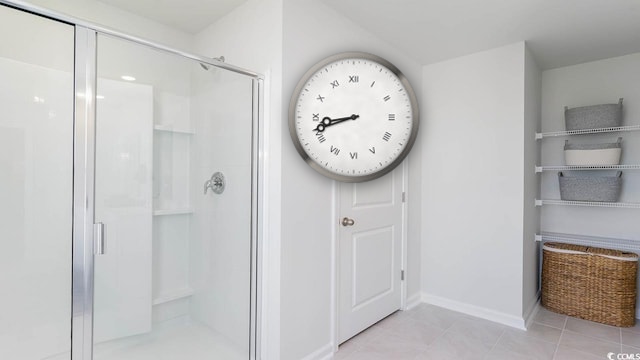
8:42
